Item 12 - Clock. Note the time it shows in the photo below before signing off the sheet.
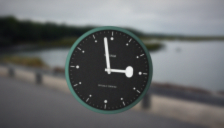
2:58
